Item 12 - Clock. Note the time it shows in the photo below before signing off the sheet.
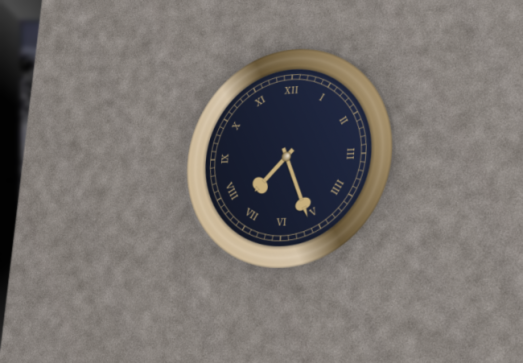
7:26
